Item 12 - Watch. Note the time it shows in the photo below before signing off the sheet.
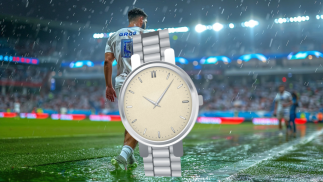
10:07
